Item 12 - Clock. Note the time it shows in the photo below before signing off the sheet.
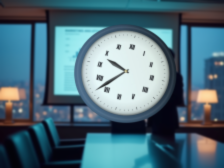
9:37
